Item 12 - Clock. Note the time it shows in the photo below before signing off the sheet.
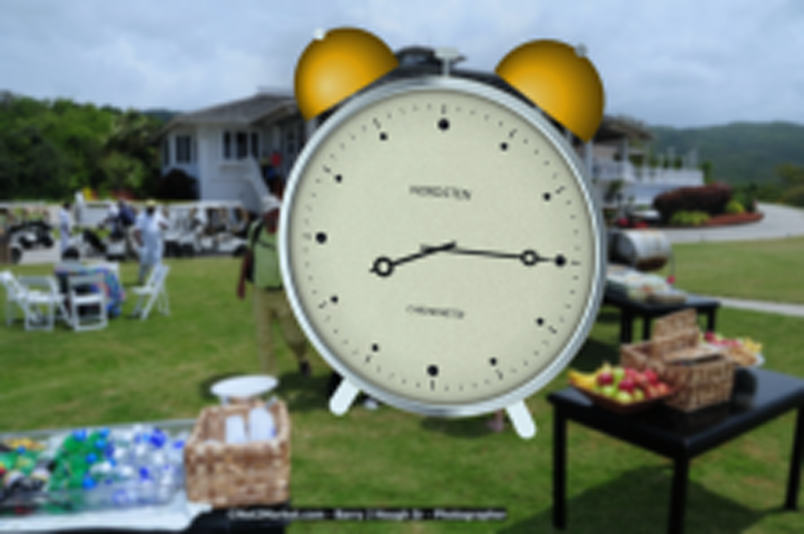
8:15
